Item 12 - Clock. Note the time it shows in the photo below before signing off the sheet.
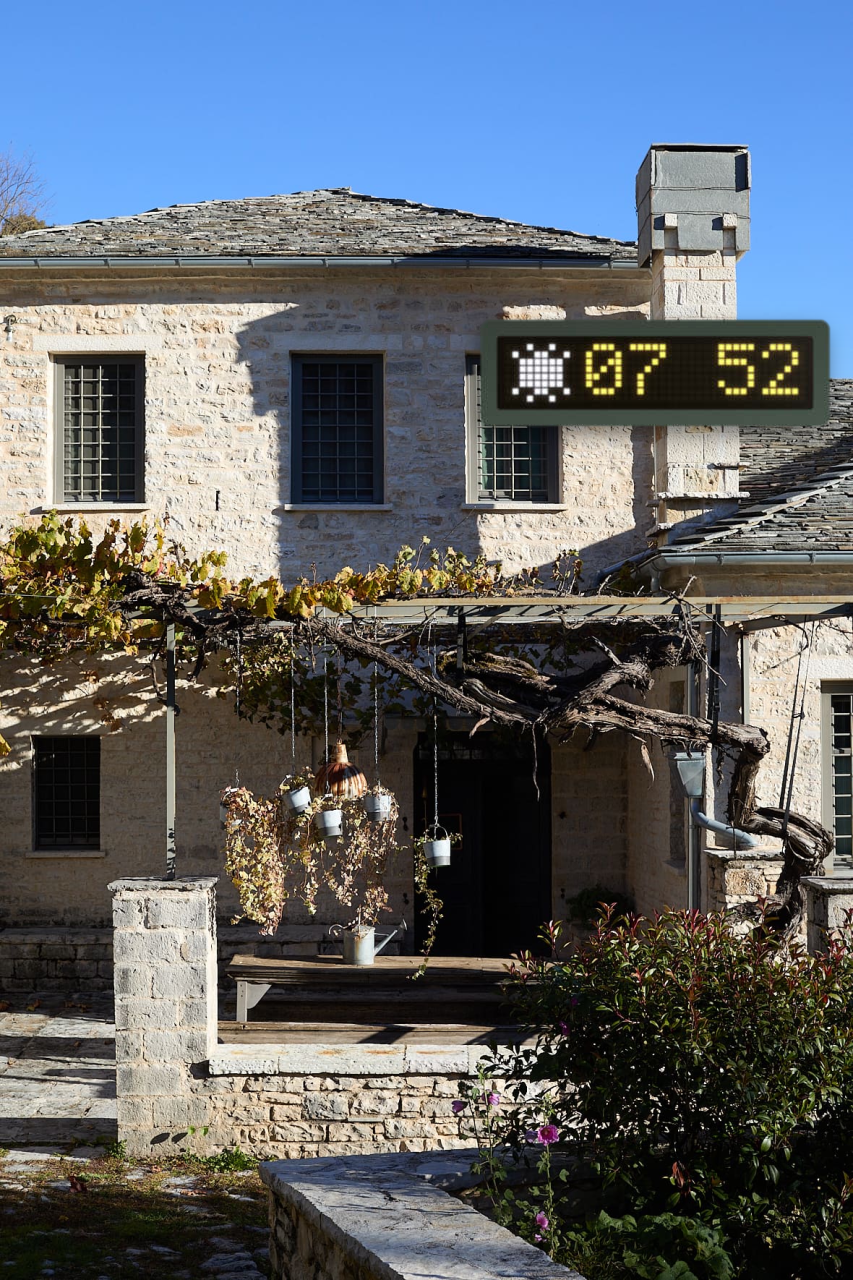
7:52
